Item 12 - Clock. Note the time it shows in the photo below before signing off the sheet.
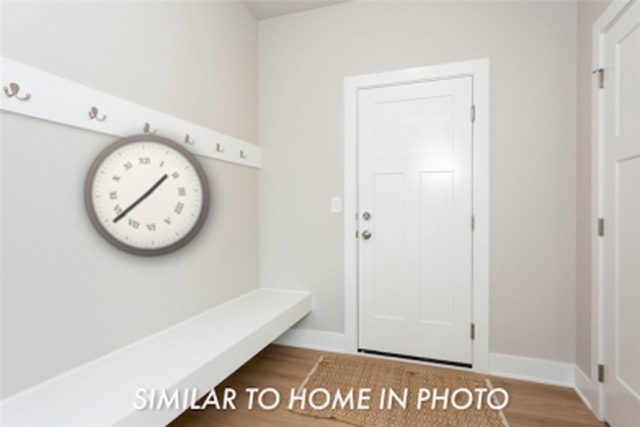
1:39
